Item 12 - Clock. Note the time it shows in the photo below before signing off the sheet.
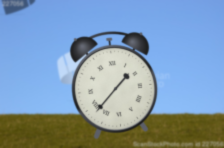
1:38
